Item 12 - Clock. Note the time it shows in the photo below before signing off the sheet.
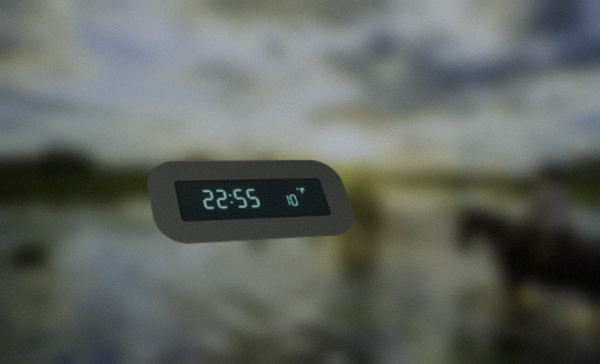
22:55
